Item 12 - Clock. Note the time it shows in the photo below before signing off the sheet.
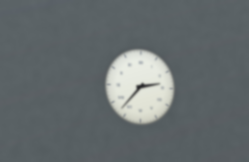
2:37
